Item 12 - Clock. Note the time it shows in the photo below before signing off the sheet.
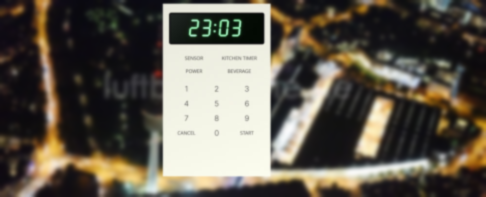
23:03
